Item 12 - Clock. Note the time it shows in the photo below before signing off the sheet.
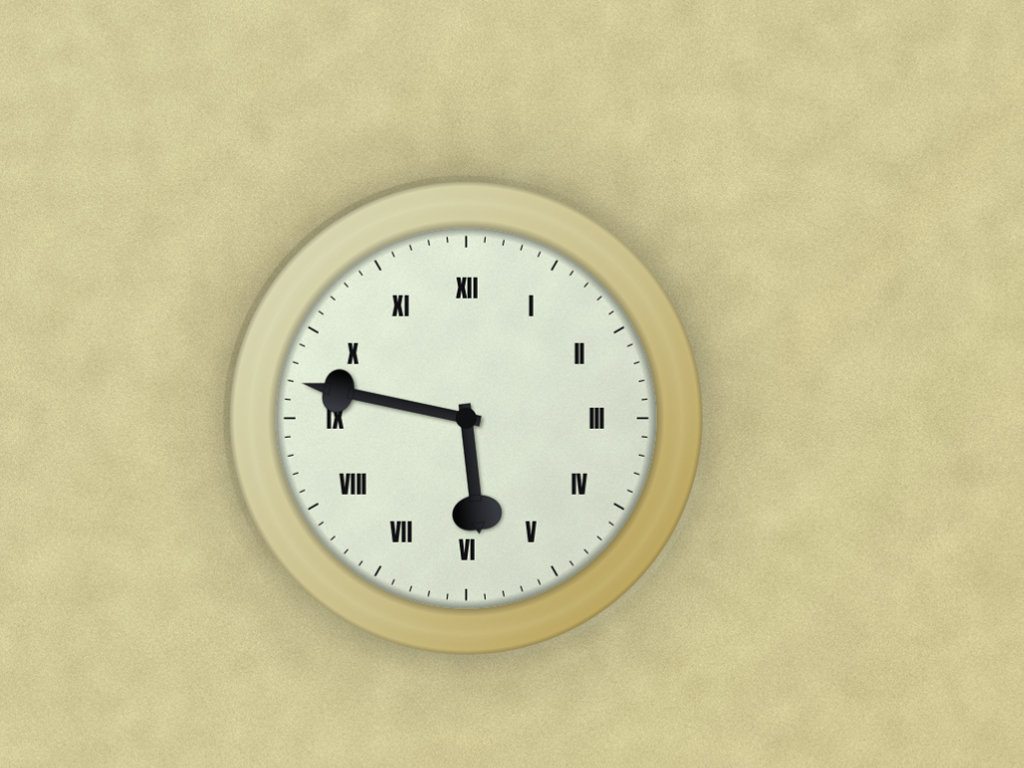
5:47
